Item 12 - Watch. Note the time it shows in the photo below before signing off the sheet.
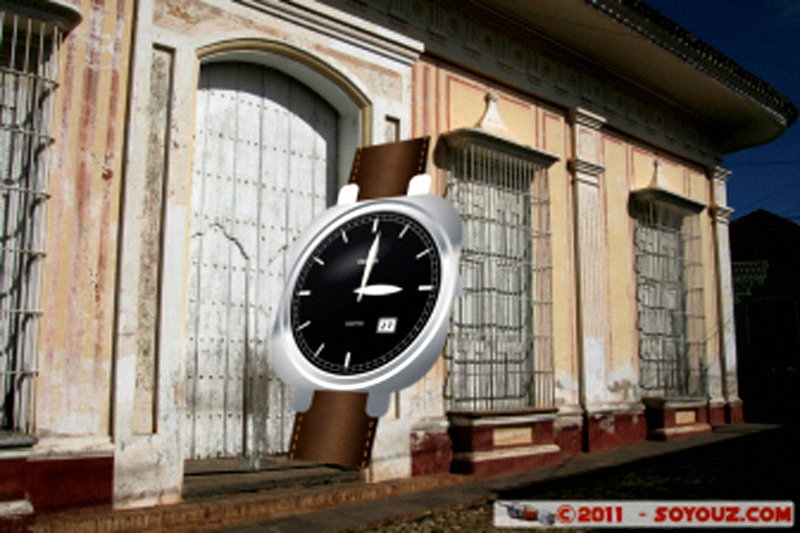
3:01
